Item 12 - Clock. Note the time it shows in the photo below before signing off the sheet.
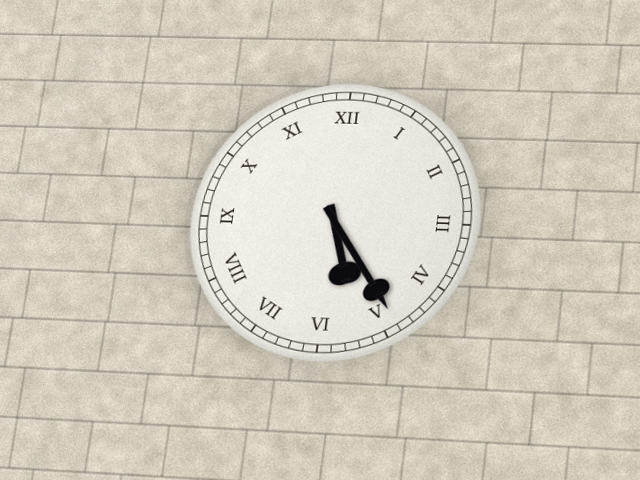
5:24
